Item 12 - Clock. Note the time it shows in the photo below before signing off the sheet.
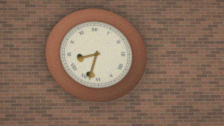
8:33
